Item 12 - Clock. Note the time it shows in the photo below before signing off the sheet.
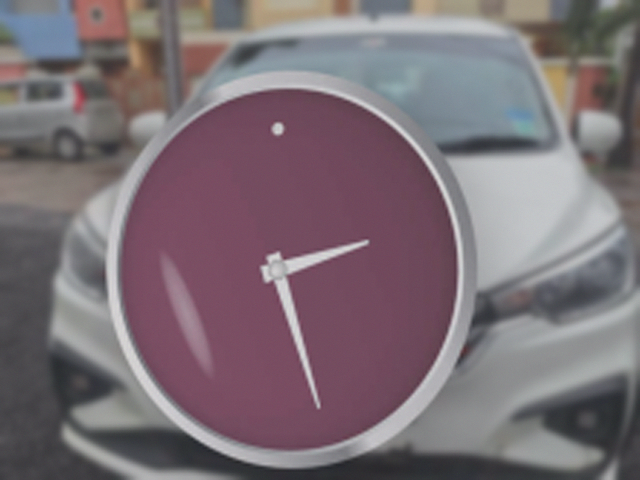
2:27
